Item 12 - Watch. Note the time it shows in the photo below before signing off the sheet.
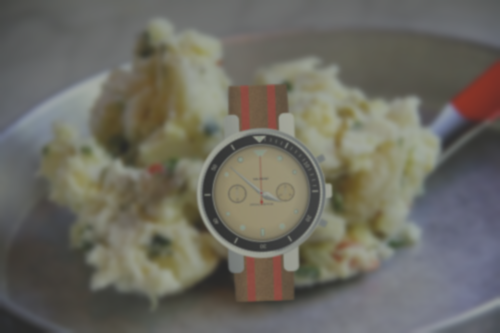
3:52
